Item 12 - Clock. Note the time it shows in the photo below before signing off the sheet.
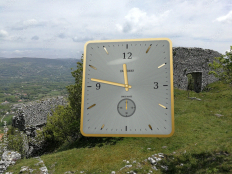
11:47
